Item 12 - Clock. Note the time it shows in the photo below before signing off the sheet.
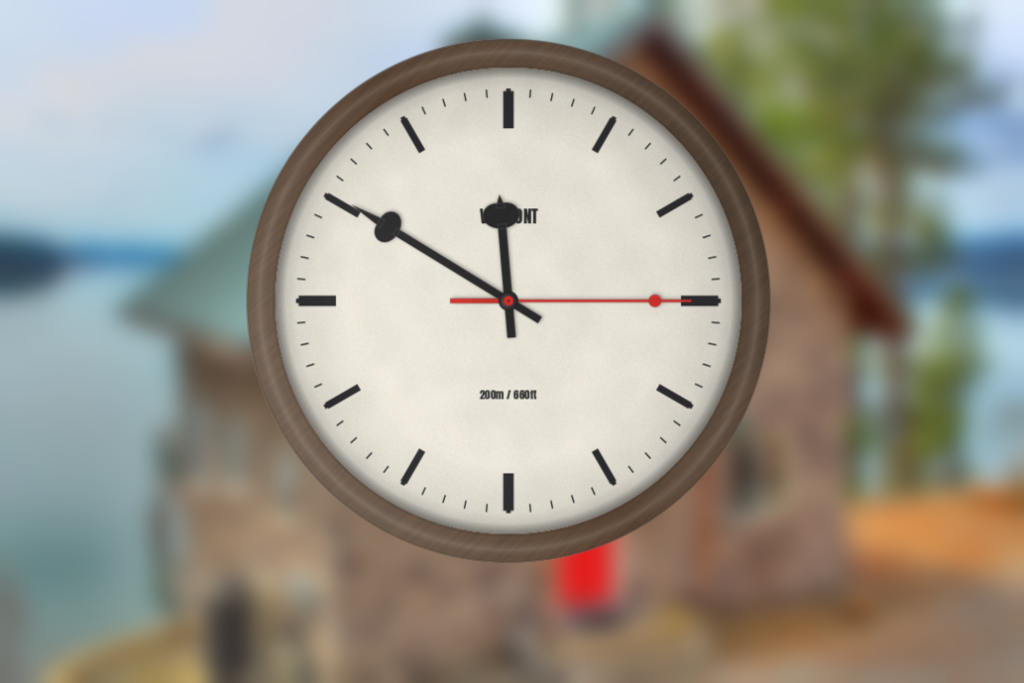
11:50:15
